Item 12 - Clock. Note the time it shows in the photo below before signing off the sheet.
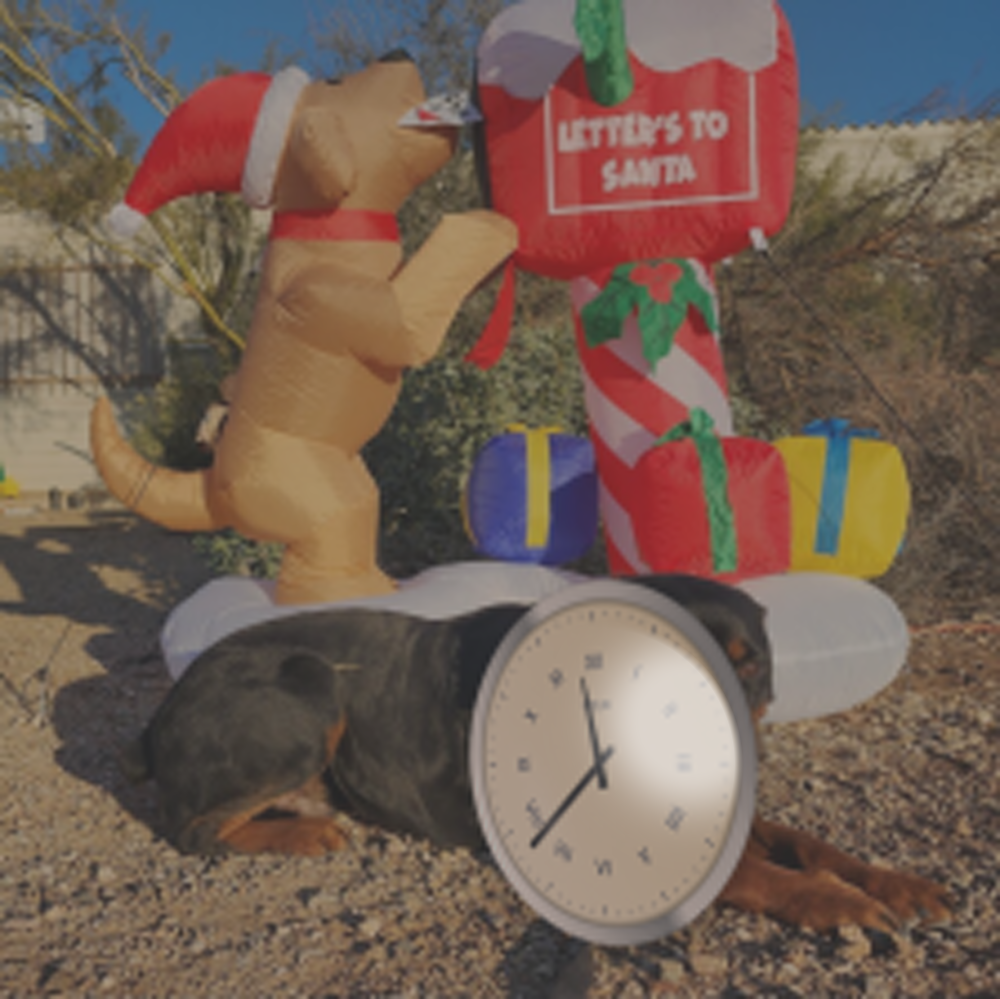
11:38
